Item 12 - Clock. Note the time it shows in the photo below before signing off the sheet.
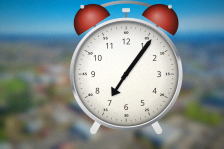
7:06
